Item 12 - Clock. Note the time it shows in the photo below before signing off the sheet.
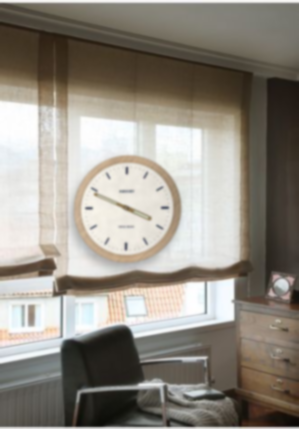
3:49
